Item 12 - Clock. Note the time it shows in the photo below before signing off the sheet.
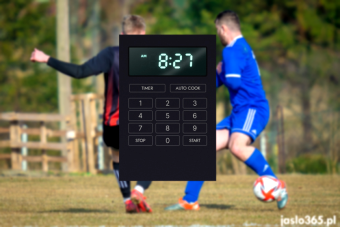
8:27
